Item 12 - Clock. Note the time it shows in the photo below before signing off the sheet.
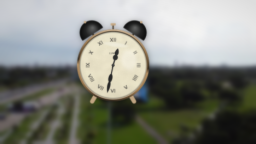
12:32
